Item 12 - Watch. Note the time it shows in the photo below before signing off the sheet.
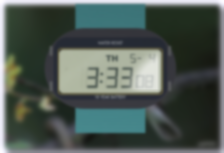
3:33:08
